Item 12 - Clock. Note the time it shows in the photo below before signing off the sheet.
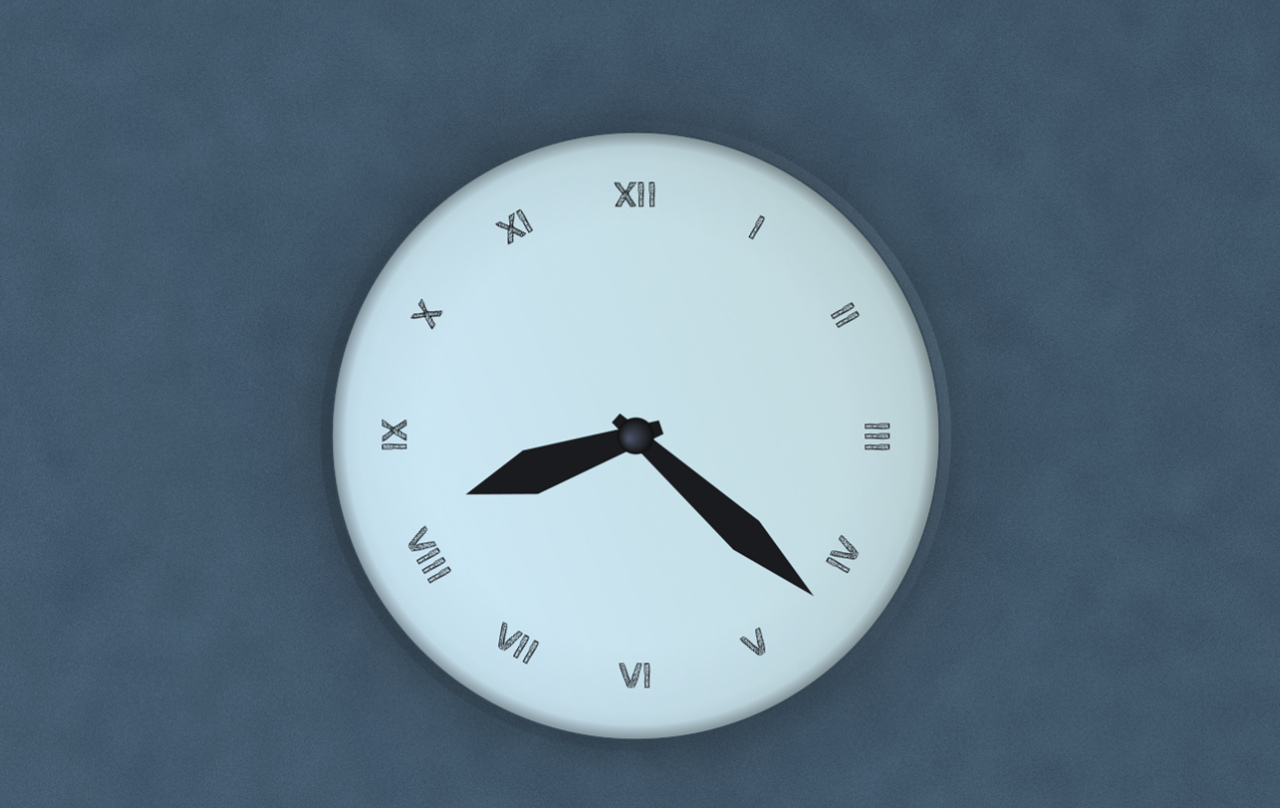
8:22
